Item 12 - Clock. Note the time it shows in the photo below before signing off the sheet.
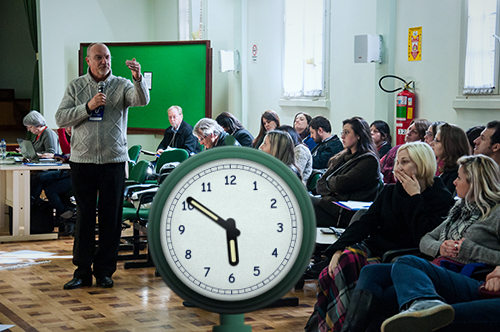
5:51
